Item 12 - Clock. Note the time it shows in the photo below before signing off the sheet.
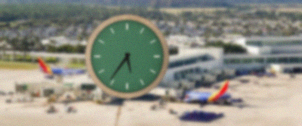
5:36
